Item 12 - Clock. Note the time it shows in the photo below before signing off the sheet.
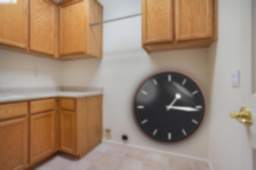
1:16
